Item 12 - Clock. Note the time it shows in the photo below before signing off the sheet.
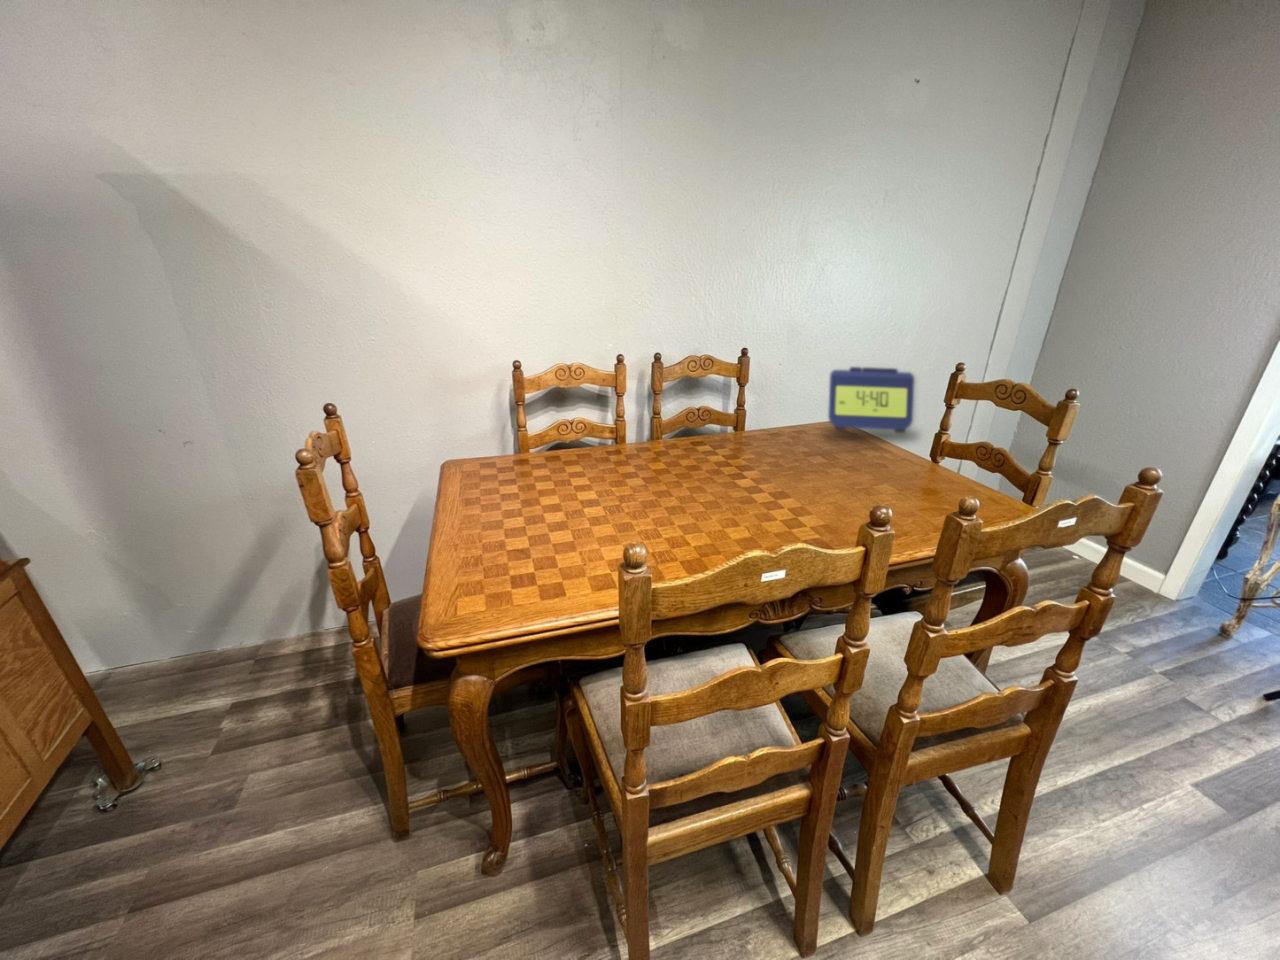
4:40
